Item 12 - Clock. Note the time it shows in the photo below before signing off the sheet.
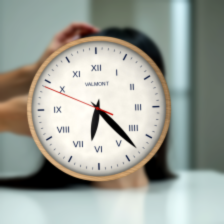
6:22:49
